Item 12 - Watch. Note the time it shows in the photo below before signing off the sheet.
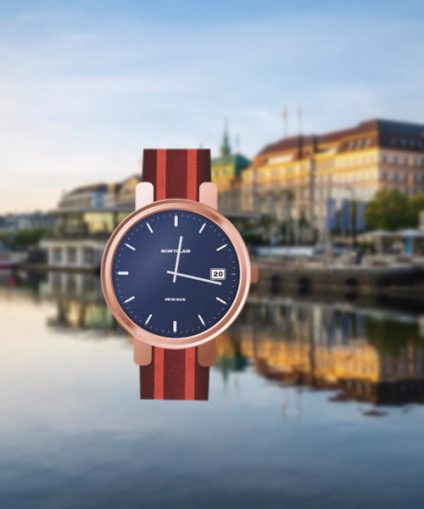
12:17
